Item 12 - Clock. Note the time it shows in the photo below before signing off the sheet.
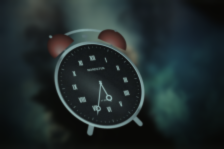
5:34
